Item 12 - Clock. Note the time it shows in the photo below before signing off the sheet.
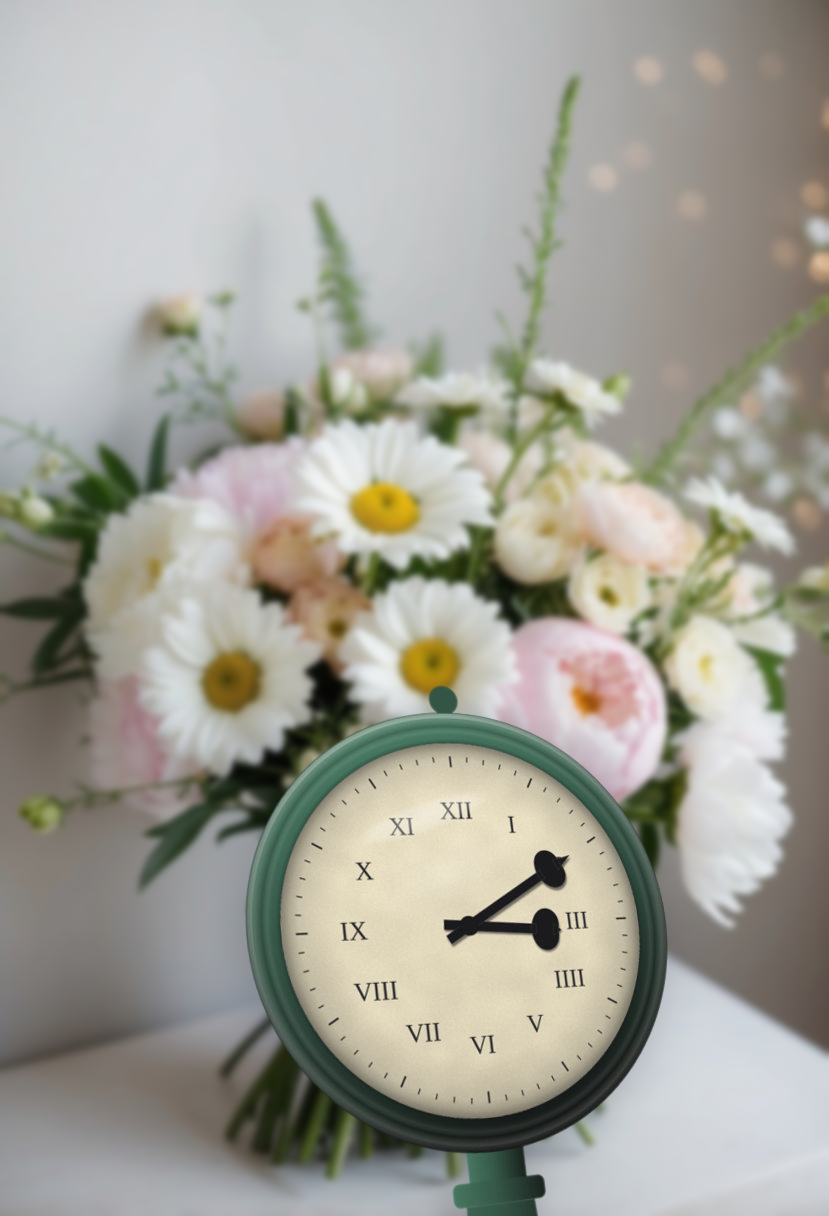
3:10
